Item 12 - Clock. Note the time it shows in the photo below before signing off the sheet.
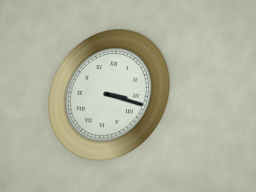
3:17
